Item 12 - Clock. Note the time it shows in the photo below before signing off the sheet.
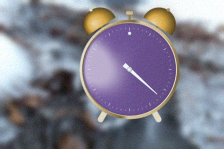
4:22
